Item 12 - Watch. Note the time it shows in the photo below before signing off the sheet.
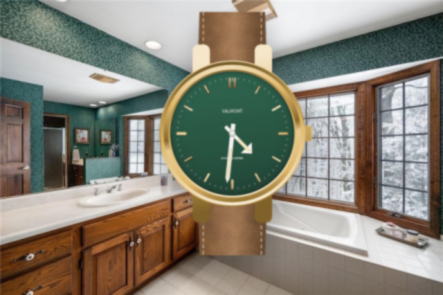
4:31
